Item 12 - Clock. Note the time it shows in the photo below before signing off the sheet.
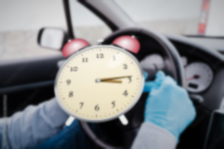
3:14
